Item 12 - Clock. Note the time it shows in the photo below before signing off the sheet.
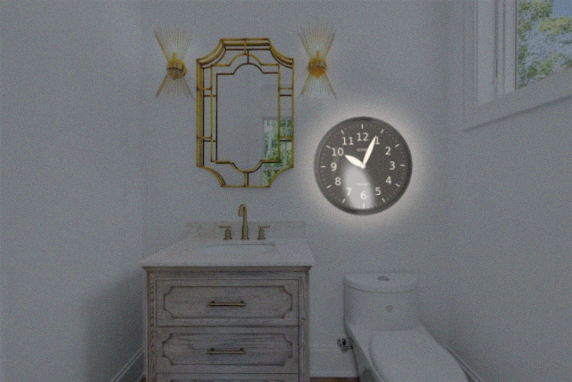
10:04
